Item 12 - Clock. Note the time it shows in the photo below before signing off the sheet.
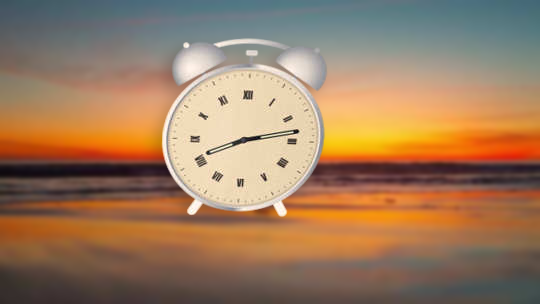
8:13
